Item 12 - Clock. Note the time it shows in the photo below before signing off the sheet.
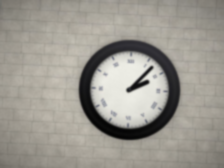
2:07
